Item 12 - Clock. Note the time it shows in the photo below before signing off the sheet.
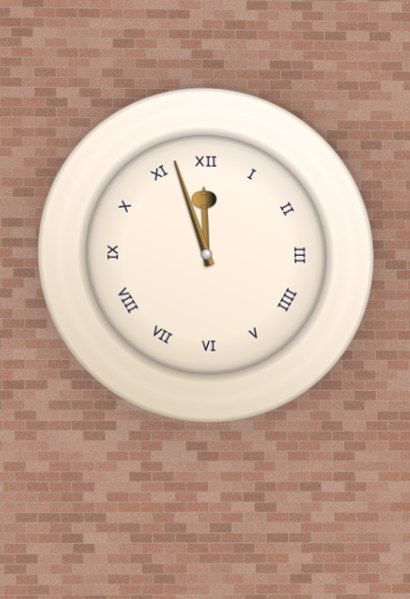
11:57
